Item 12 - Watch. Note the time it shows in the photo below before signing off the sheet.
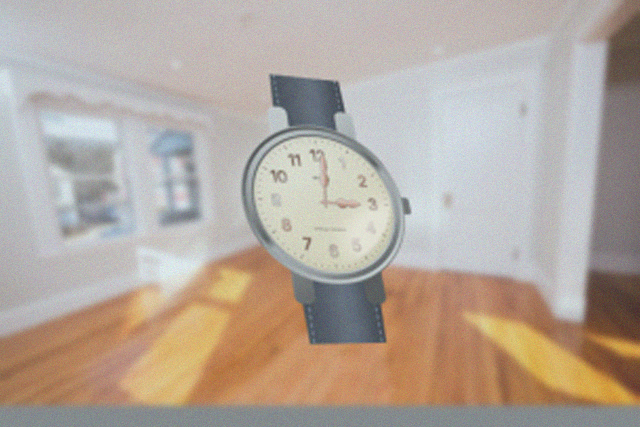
3:01
